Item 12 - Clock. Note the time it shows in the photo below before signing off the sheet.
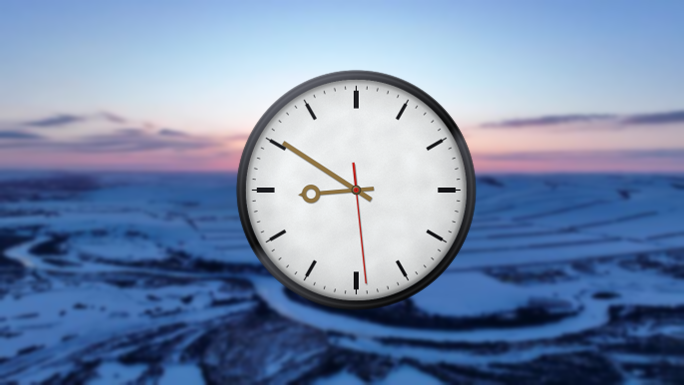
8:50:29
